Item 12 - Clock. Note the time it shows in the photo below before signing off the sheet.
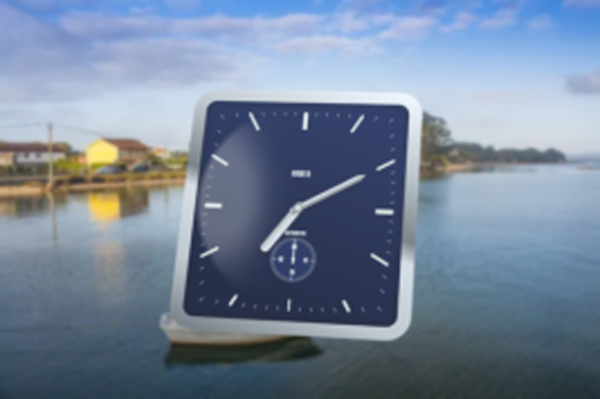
7:10
